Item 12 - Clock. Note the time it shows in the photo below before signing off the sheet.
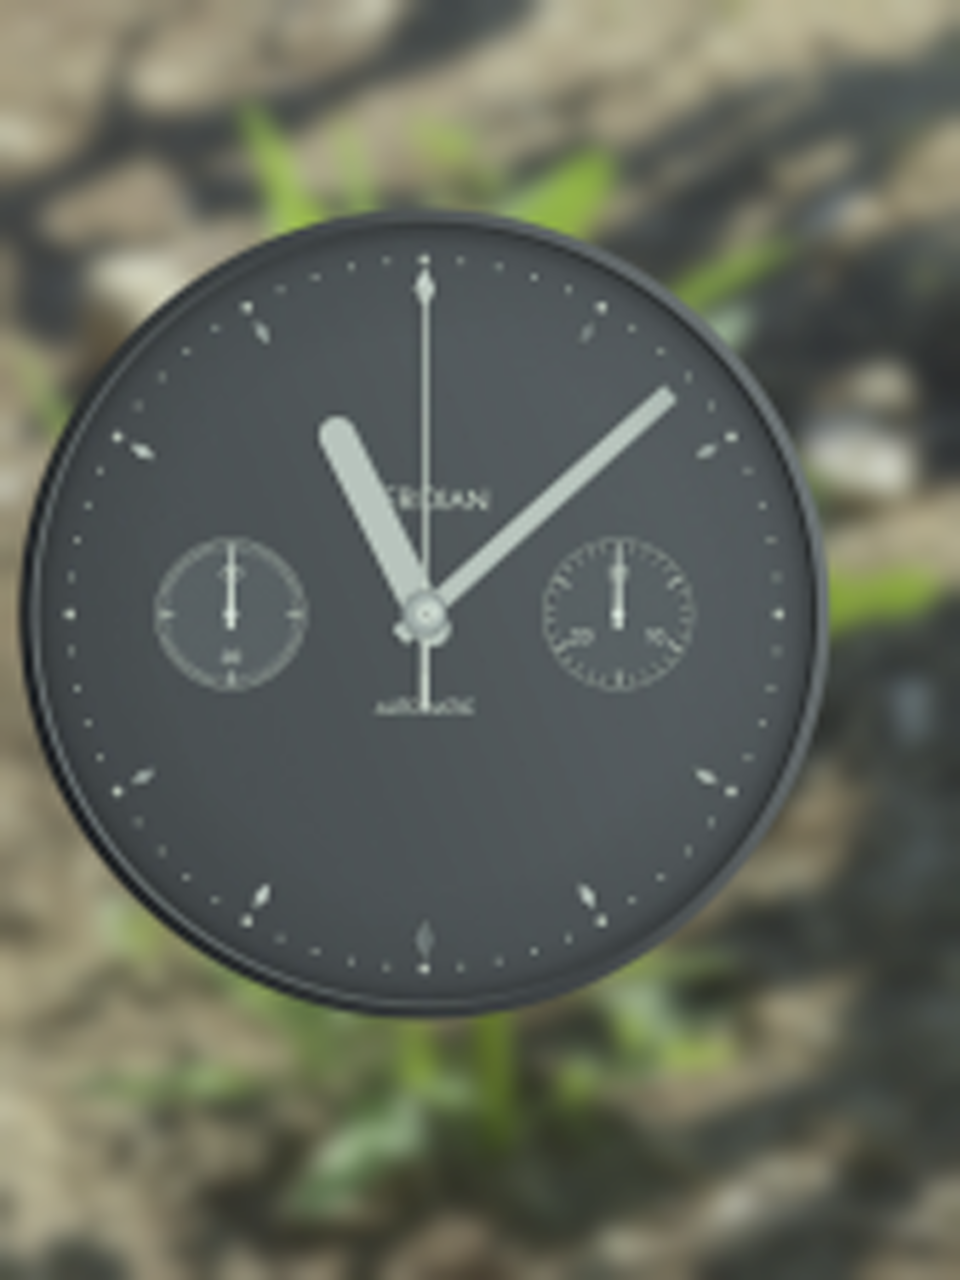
11:08
